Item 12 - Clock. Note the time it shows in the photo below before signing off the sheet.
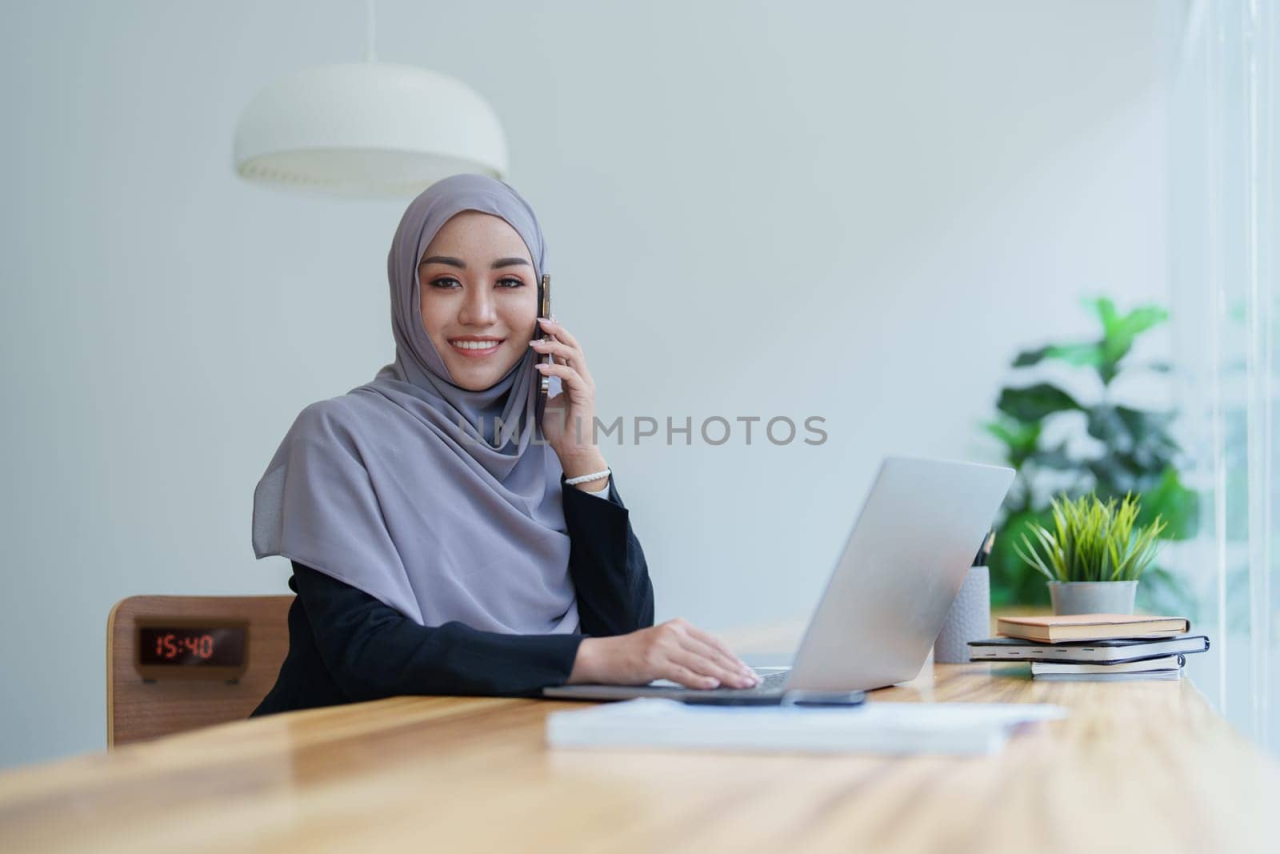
15:40
